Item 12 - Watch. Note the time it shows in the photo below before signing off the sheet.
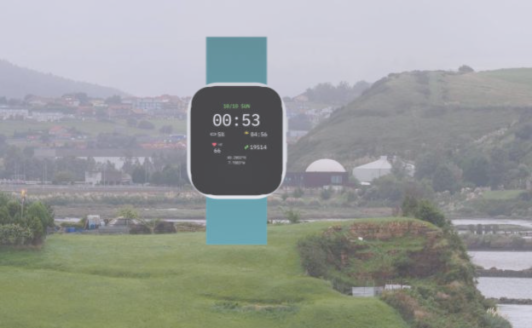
0:53
